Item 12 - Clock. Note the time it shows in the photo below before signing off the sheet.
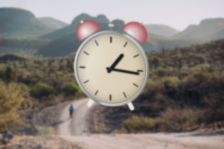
1:16
